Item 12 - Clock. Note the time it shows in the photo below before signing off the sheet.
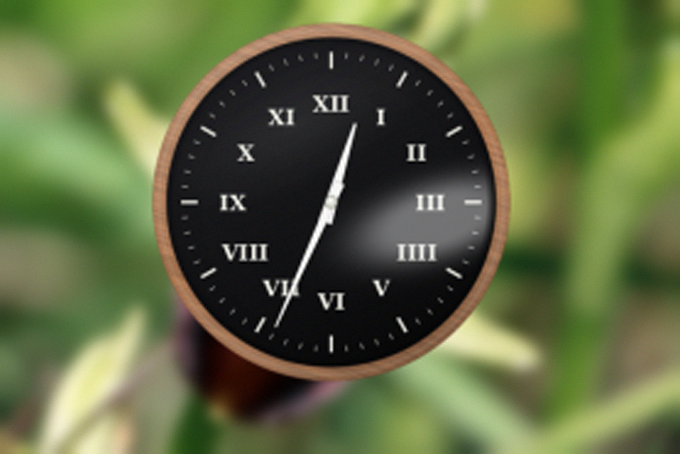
12:34
